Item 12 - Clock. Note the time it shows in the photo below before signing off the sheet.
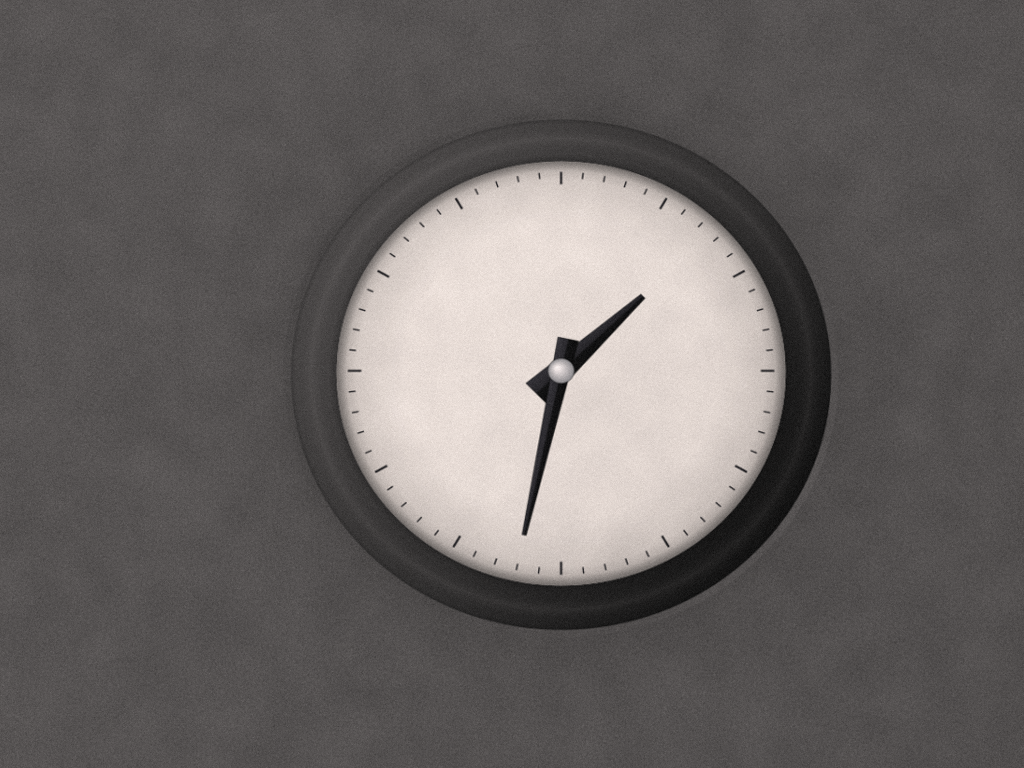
1:32
